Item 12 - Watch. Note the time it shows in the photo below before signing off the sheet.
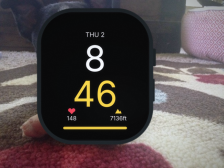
8:46
